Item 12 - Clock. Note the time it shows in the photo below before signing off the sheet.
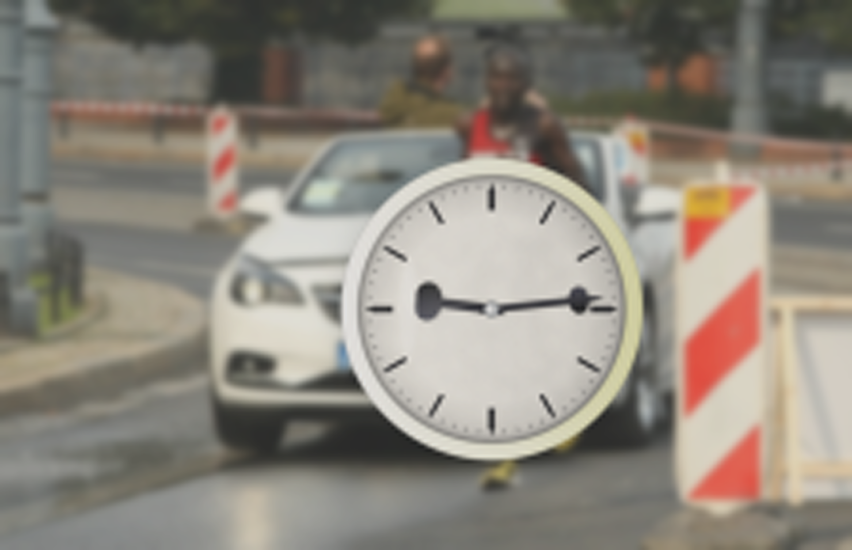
9:14
